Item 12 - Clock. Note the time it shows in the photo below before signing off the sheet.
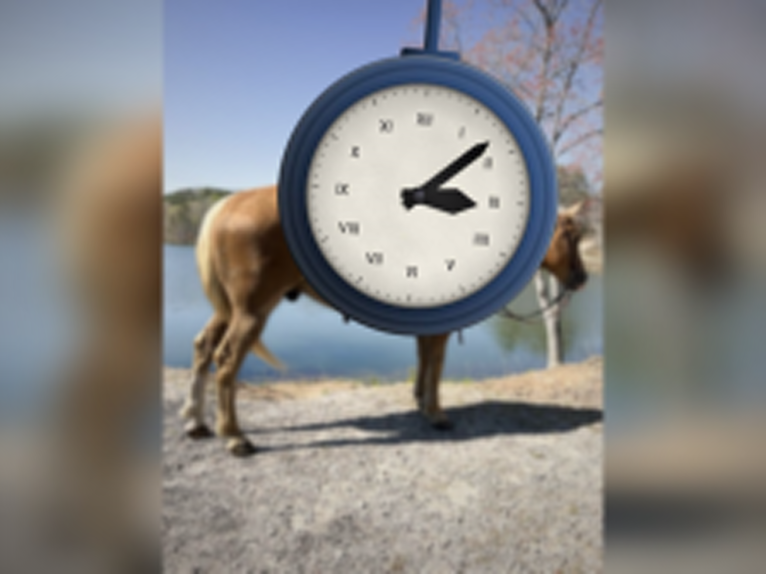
3:08
